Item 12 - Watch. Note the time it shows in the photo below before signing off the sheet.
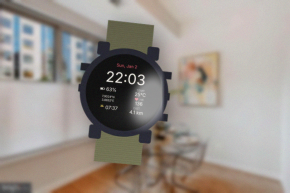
22:03
